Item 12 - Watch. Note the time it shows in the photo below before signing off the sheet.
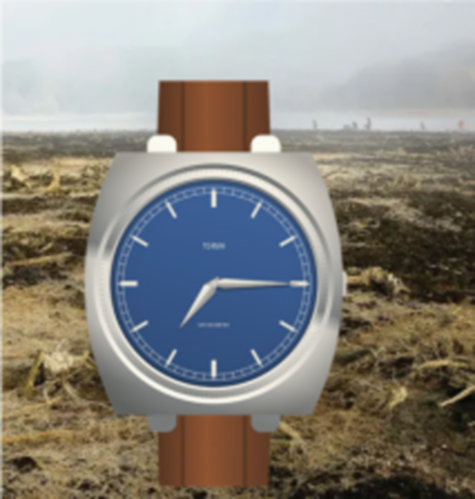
7:15
